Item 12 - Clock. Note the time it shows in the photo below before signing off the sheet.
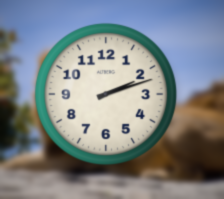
2:12
